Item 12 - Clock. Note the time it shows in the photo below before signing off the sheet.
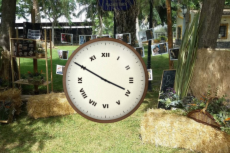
3:50
